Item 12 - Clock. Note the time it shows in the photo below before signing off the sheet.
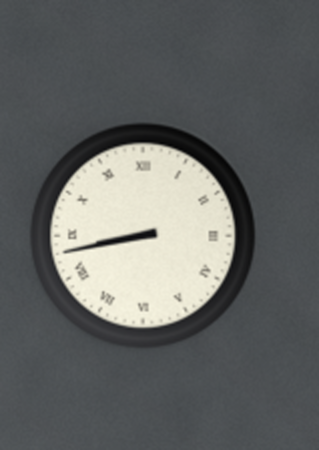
8:43
